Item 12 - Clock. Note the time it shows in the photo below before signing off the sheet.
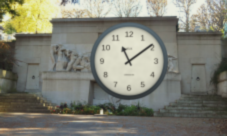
11:09
